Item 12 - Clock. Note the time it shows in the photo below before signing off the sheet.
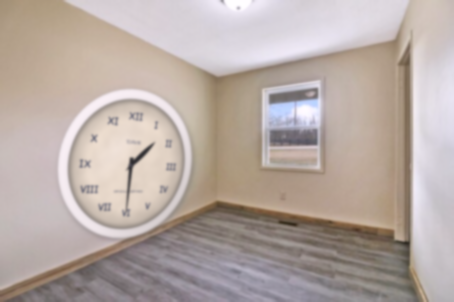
1:30
